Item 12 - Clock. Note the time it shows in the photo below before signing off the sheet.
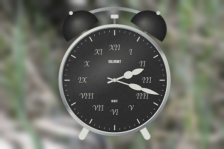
2:18
